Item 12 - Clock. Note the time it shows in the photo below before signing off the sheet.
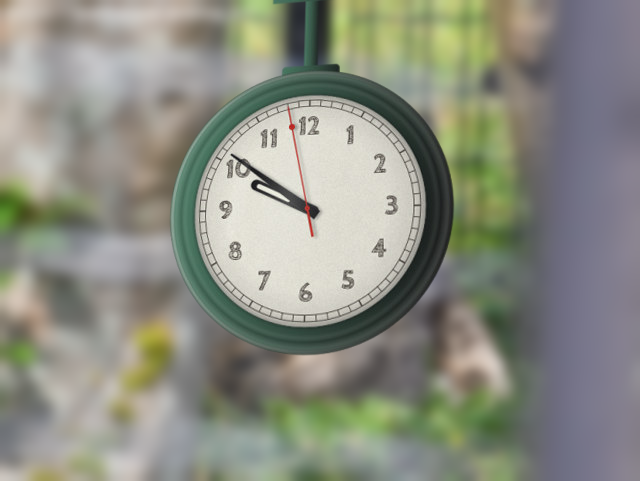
9:50:58
